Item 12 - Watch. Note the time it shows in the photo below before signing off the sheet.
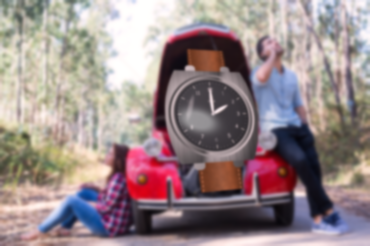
2:00
